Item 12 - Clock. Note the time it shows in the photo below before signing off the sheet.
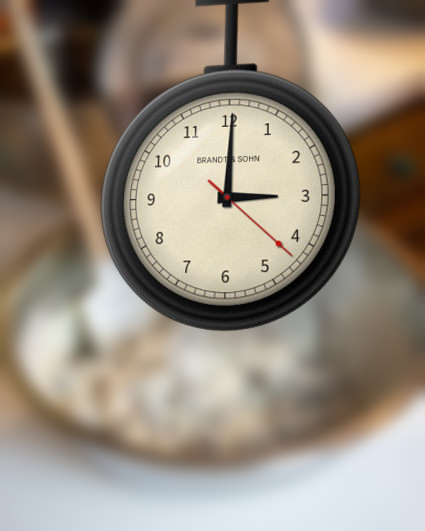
3:00:22
